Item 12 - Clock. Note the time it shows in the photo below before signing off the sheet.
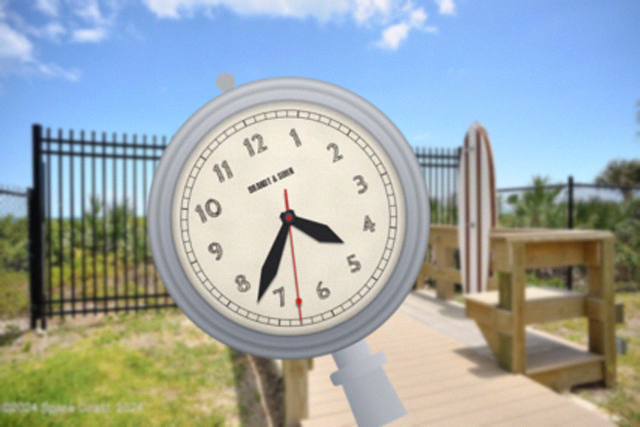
4:37:33
